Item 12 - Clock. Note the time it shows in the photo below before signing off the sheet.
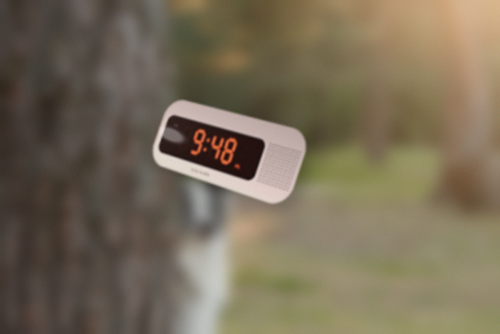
9:48
